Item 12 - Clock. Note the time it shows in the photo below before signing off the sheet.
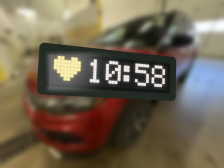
10:58
